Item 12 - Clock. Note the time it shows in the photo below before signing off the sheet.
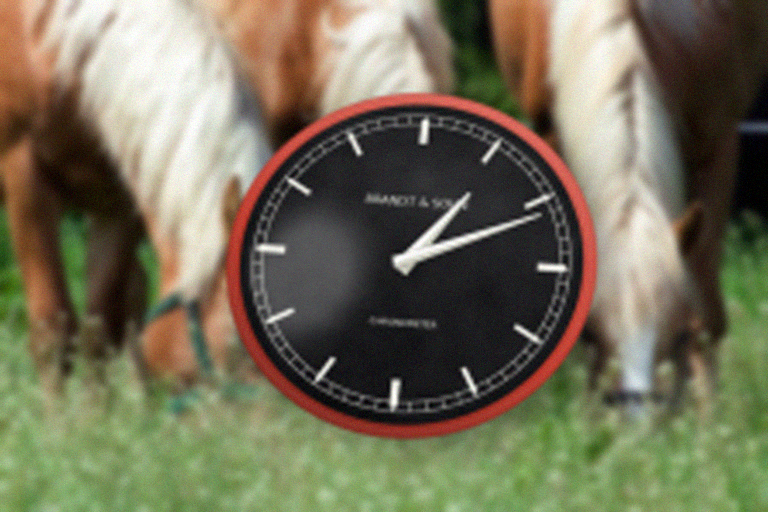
1:11
